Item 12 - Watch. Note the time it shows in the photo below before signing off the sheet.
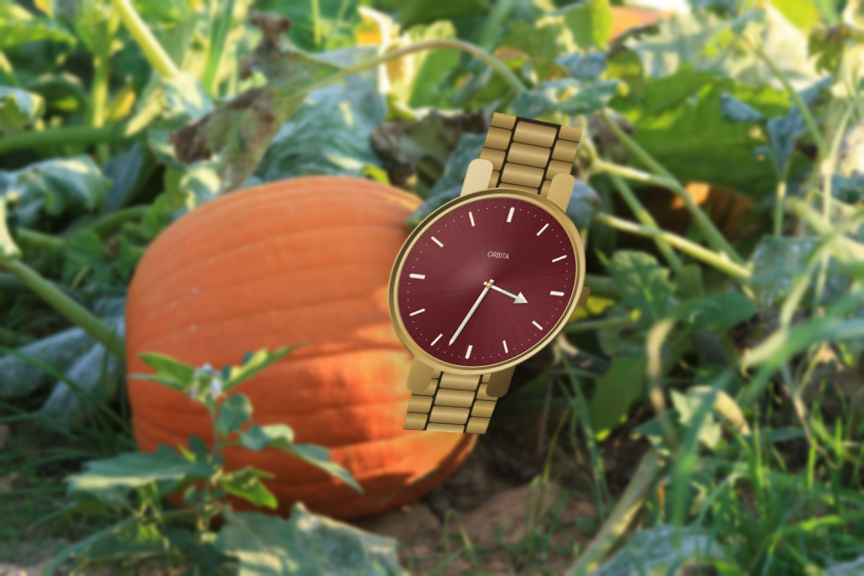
3:33
